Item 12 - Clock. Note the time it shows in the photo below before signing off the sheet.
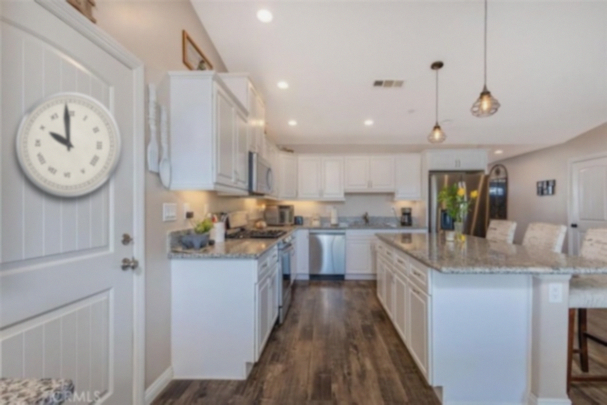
9:59
